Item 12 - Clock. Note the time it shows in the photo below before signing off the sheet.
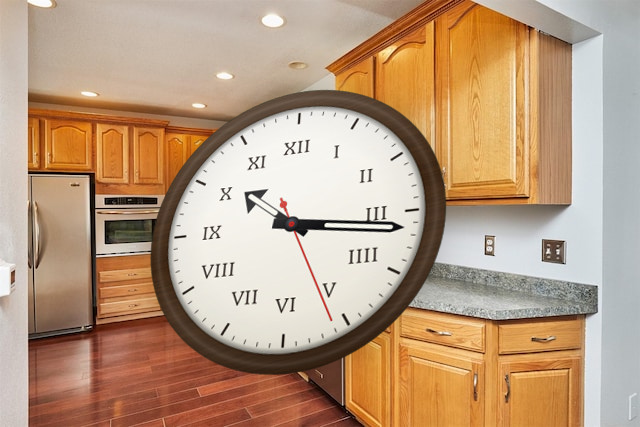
10:16:26
